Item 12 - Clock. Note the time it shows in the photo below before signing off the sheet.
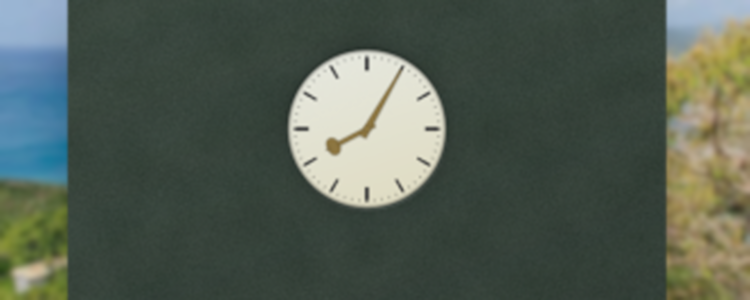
8:05
